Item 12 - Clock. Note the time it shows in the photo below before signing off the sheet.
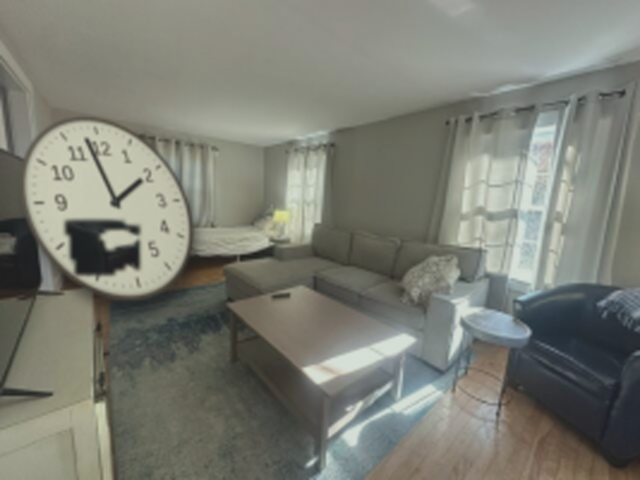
1:58
